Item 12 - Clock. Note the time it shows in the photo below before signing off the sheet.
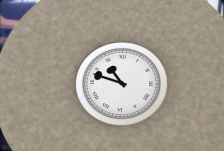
10:48
